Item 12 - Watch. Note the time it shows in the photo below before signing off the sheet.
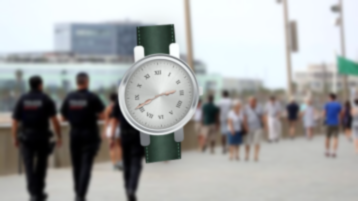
2:41
